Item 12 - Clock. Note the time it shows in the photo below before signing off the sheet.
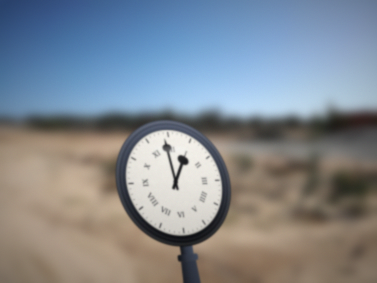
12:59
